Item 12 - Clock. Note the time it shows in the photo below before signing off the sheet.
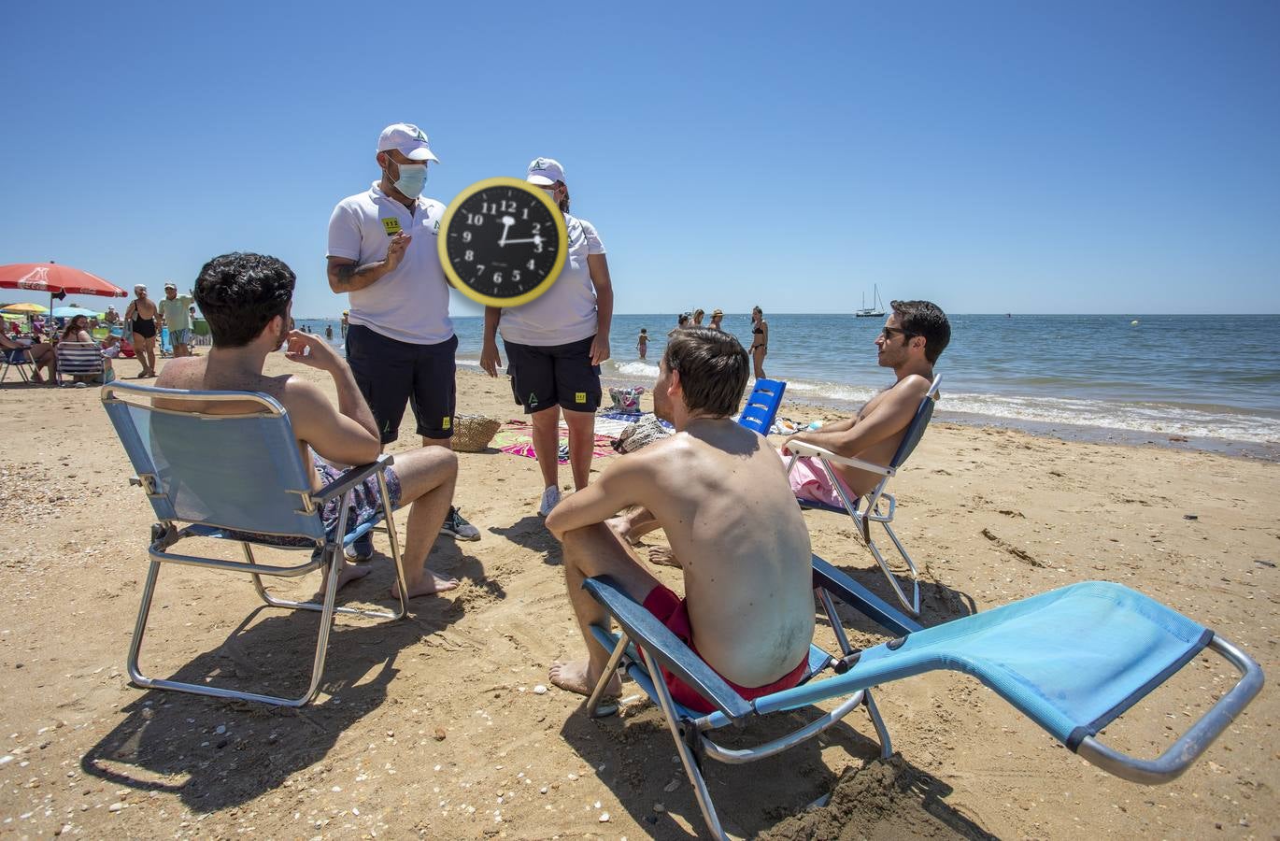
12:13
